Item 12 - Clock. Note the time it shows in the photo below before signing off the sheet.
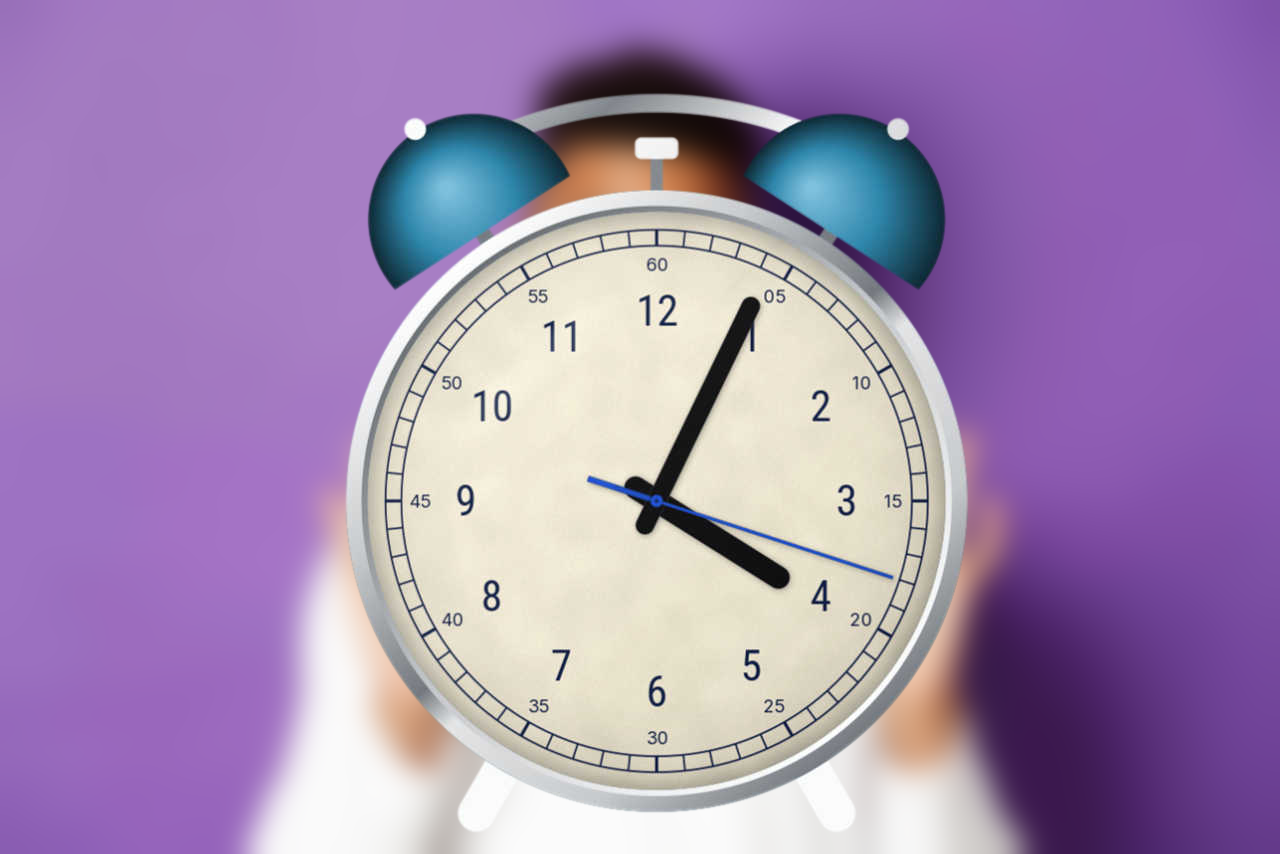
4:04:18
